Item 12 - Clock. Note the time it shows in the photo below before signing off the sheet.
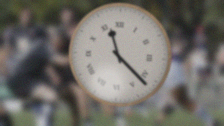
11:22
